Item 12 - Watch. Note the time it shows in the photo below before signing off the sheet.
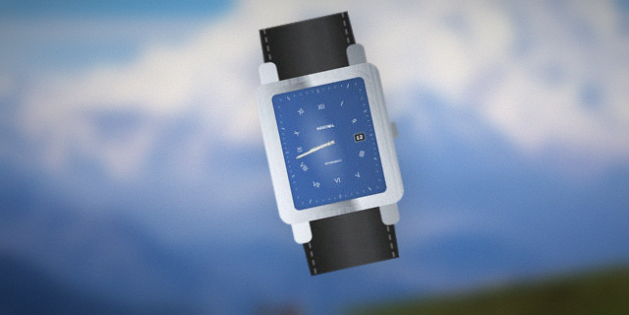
8:43
